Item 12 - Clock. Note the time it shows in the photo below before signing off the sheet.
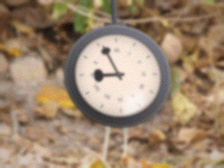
8:56
